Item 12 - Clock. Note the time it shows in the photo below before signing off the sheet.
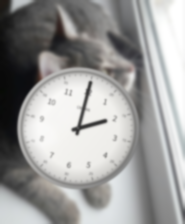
2:00
